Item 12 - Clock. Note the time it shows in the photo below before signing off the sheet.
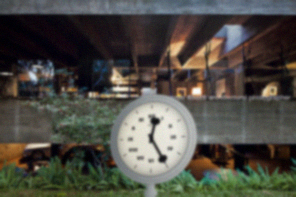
12:25
